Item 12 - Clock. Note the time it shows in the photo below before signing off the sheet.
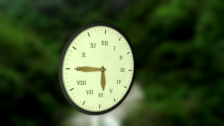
5:45
